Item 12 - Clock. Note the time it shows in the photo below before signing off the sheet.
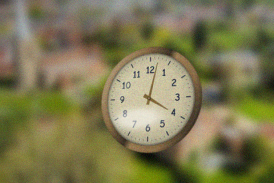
4:02
